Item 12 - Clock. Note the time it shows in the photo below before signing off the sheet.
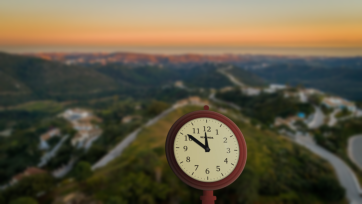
11:51
